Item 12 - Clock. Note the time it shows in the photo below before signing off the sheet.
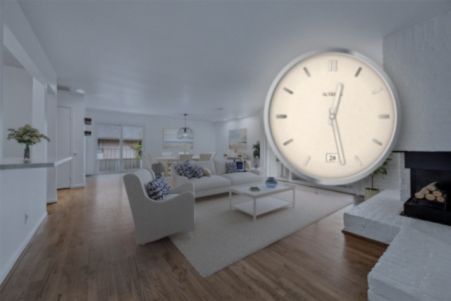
12:28
